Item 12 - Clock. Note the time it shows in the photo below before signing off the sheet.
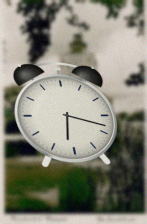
6:18
